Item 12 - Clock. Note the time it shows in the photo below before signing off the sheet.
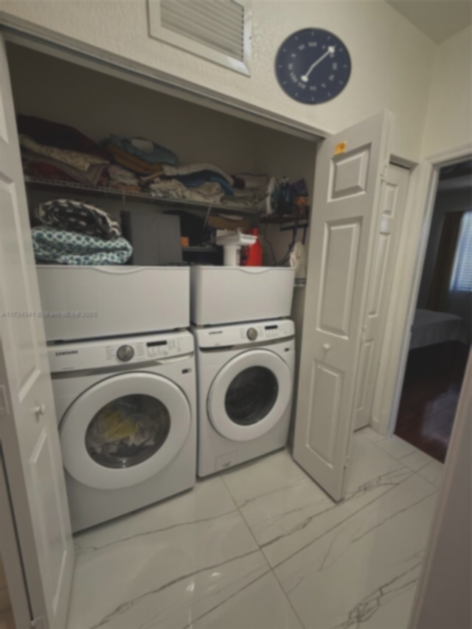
7:08
